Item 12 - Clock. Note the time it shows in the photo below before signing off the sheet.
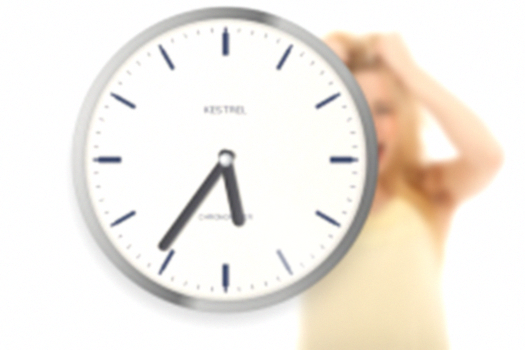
5:36
